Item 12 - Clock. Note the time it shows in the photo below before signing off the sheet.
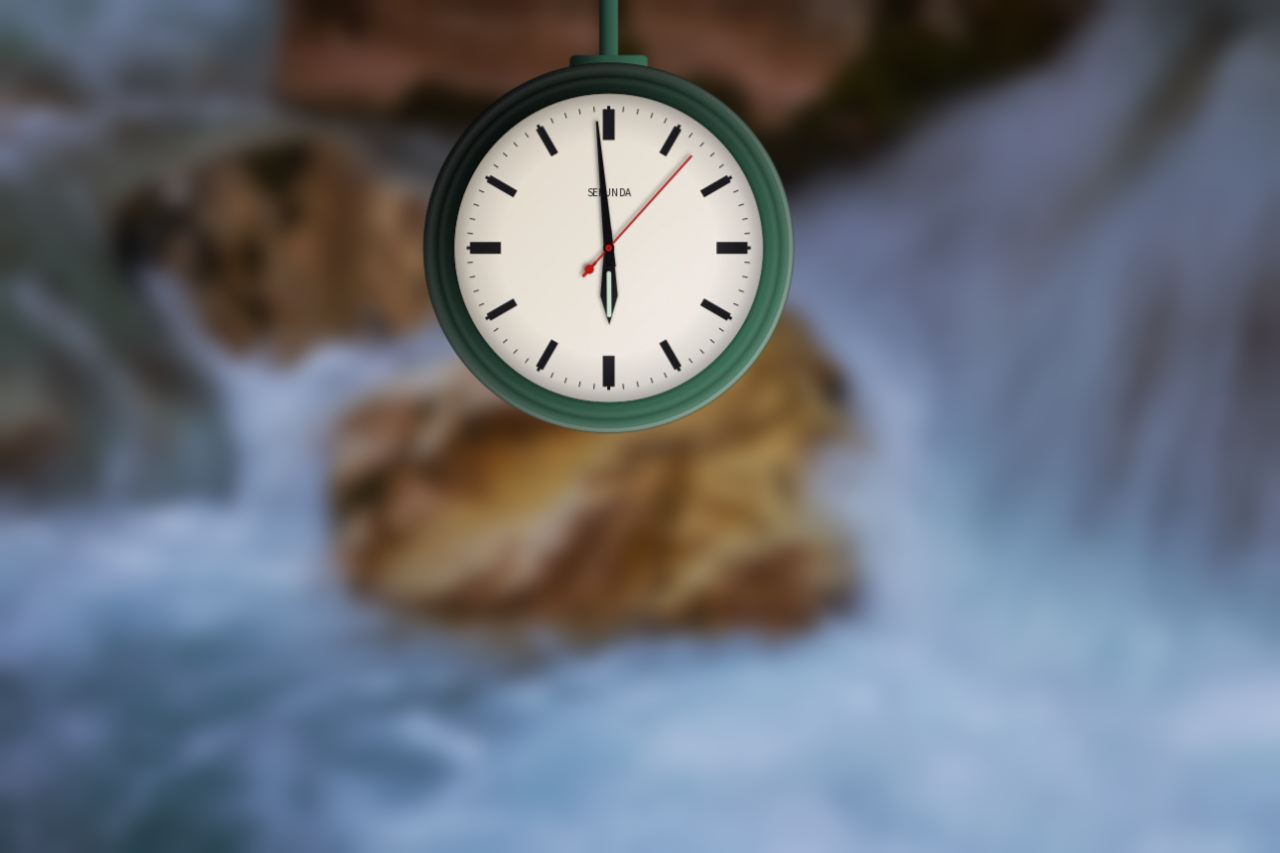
5:59:07
